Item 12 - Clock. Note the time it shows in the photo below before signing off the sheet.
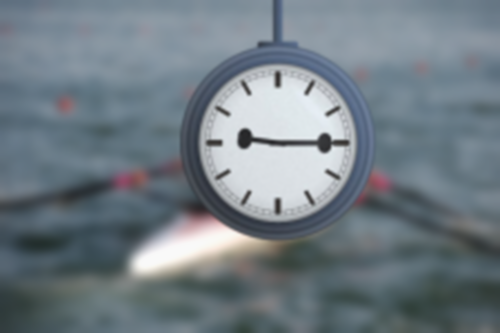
9:15
